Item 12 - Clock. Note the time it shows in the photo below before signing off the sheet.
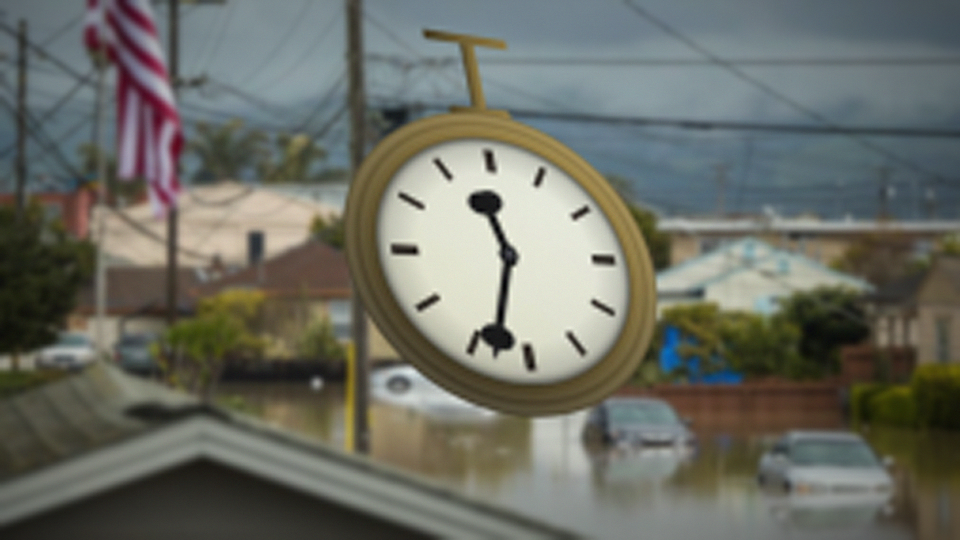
11:33
